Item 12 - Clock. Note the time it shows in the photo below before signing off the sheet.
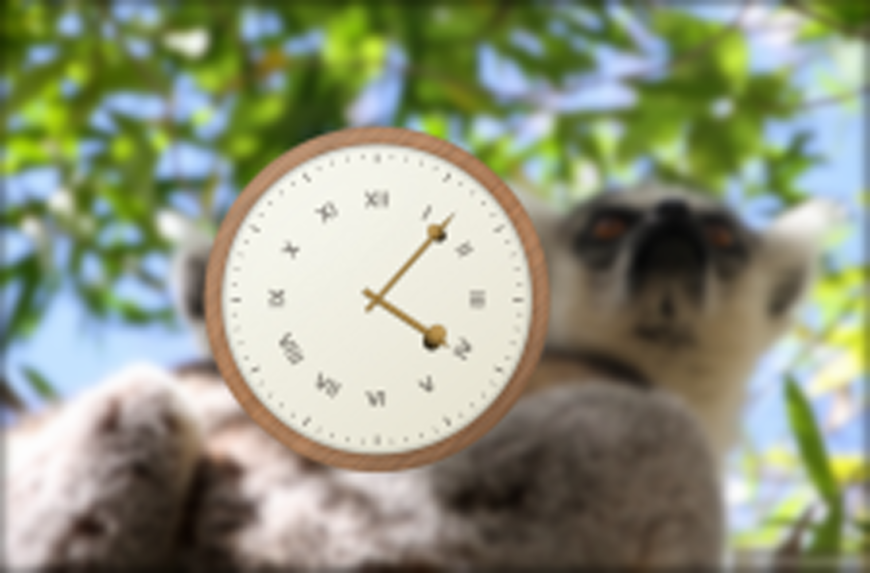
4:07
